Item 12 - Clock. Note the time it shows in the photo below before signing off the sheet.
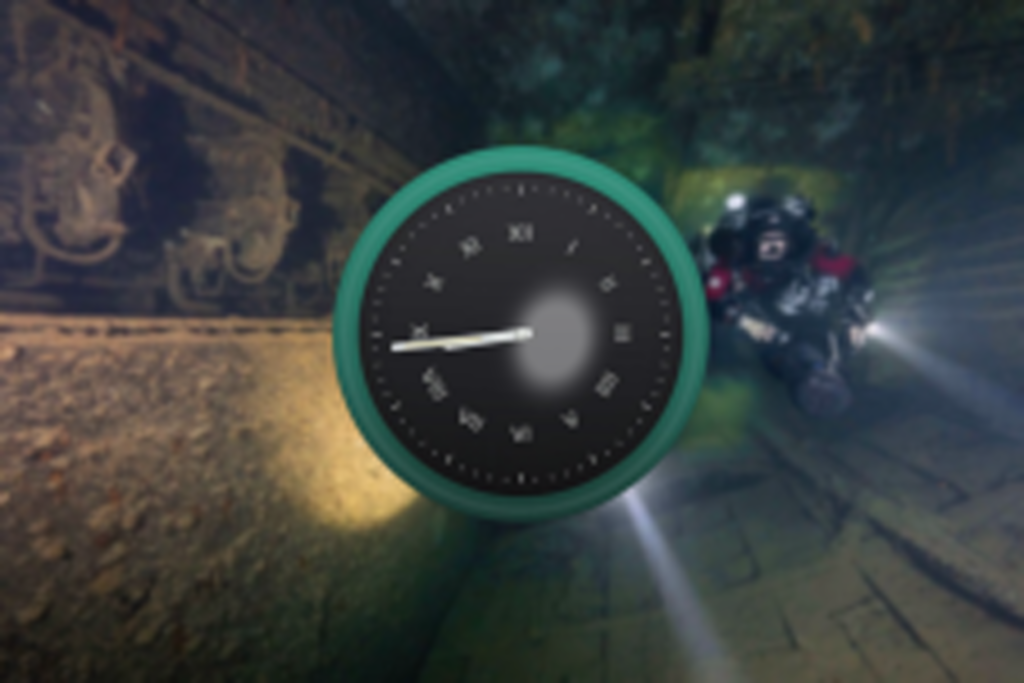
8:44
